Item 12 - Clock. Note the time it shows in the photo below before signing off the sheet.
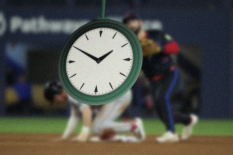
1:50
